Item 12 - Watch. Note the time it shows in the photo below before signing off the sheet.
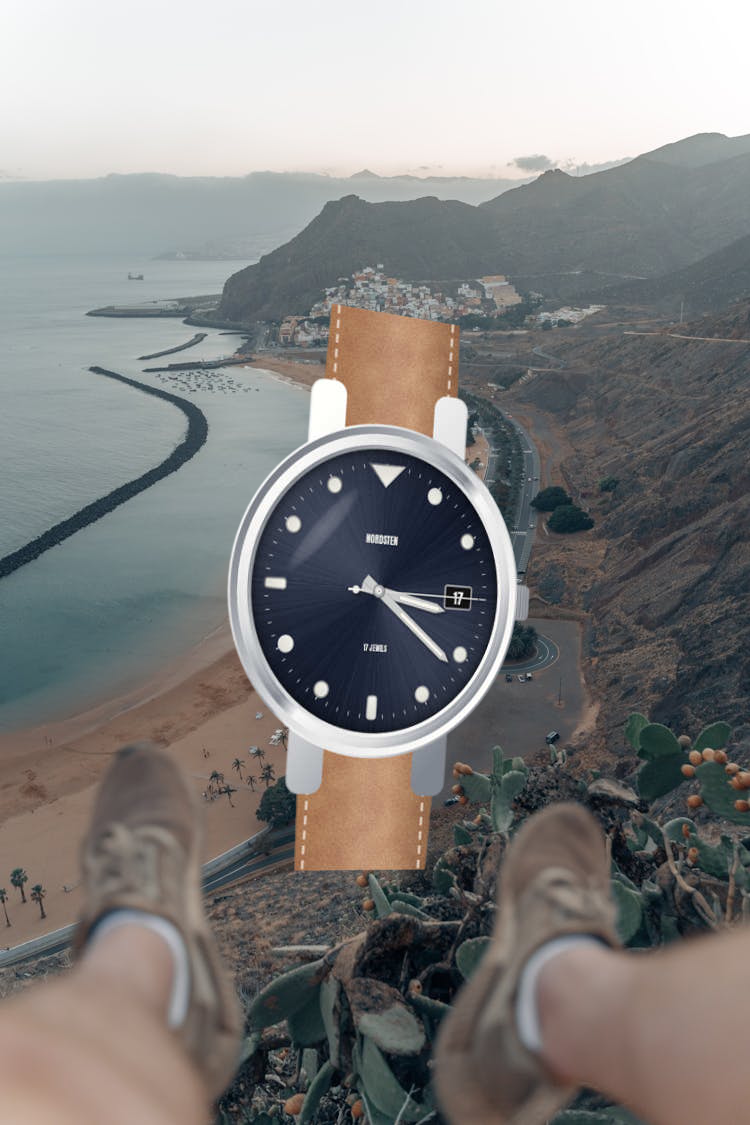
3:21:15
